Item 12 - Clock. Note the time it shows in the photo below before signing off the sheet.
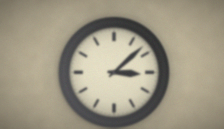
3:08
